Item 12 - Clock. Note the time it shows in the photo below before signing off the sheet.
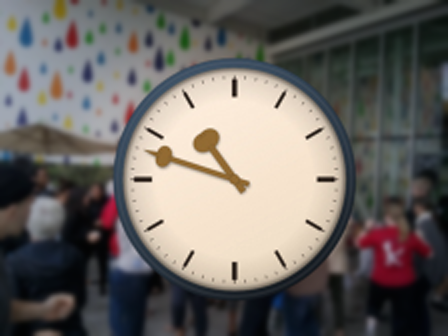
10:48
